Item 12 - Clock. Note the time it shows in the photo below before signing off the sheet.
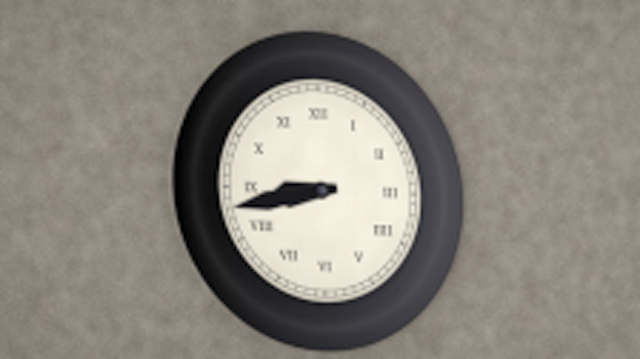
8:43
